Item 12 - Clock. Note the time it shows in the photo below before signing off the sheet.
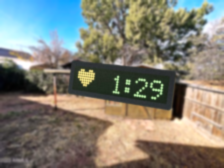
1:29
